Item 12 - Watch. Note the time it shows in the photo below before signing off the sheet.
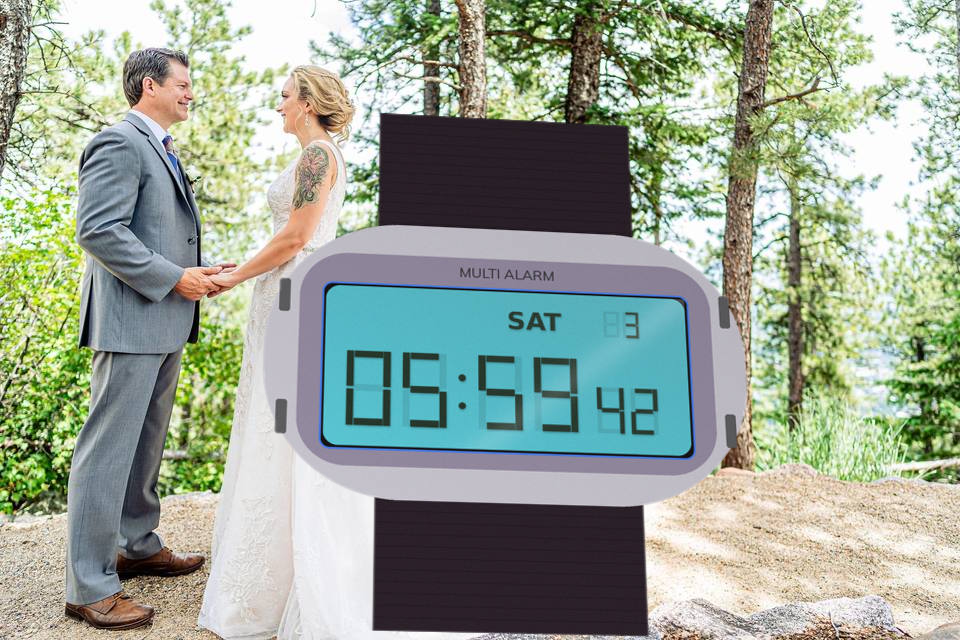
5:59:42
